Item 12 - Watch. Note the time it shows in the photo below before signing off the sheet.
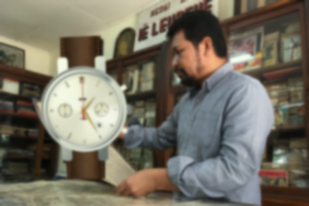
1:25
